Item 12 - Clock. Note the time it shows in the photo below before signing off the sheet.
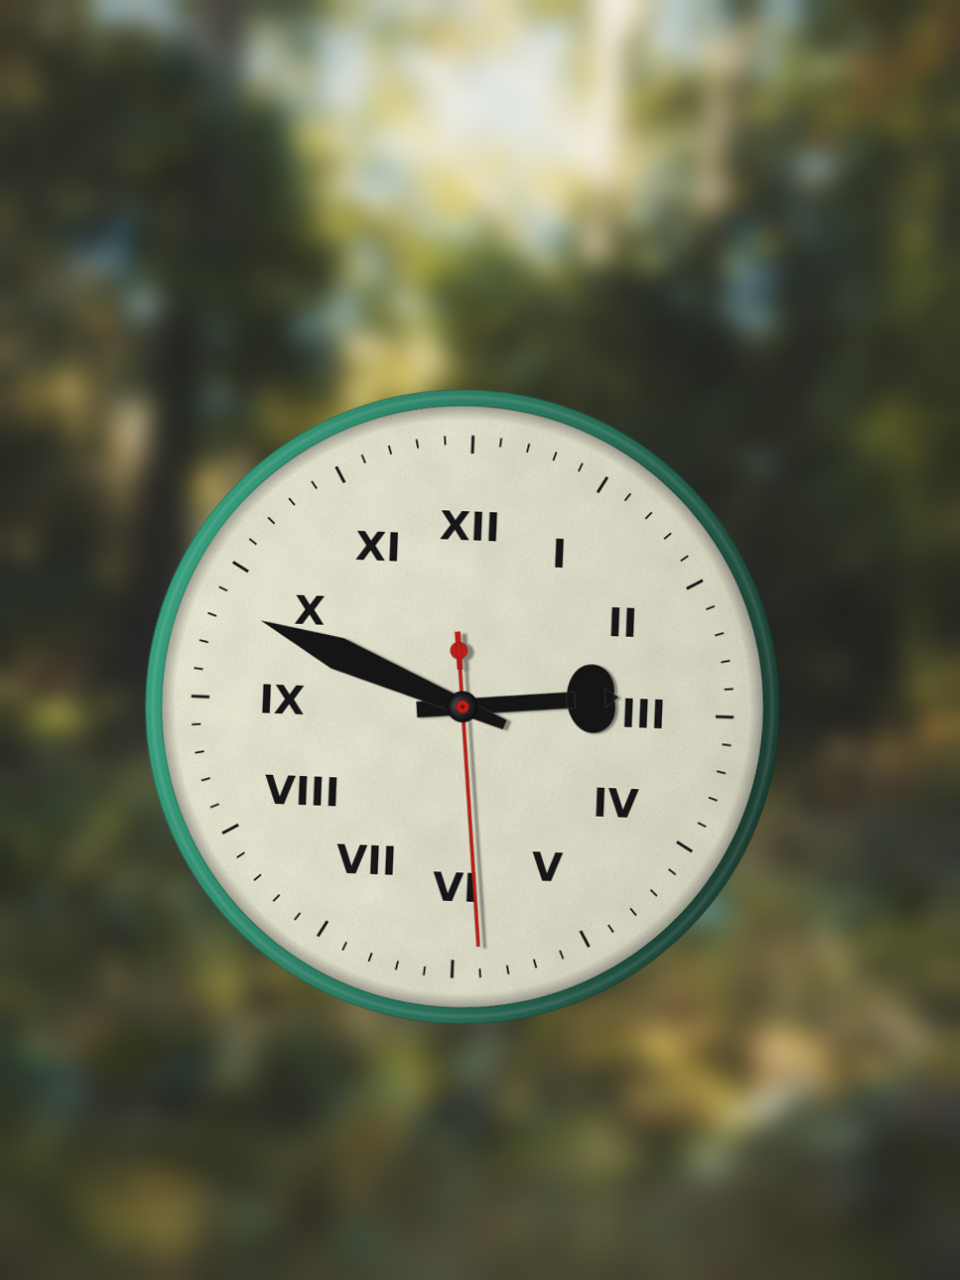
2:48:29
